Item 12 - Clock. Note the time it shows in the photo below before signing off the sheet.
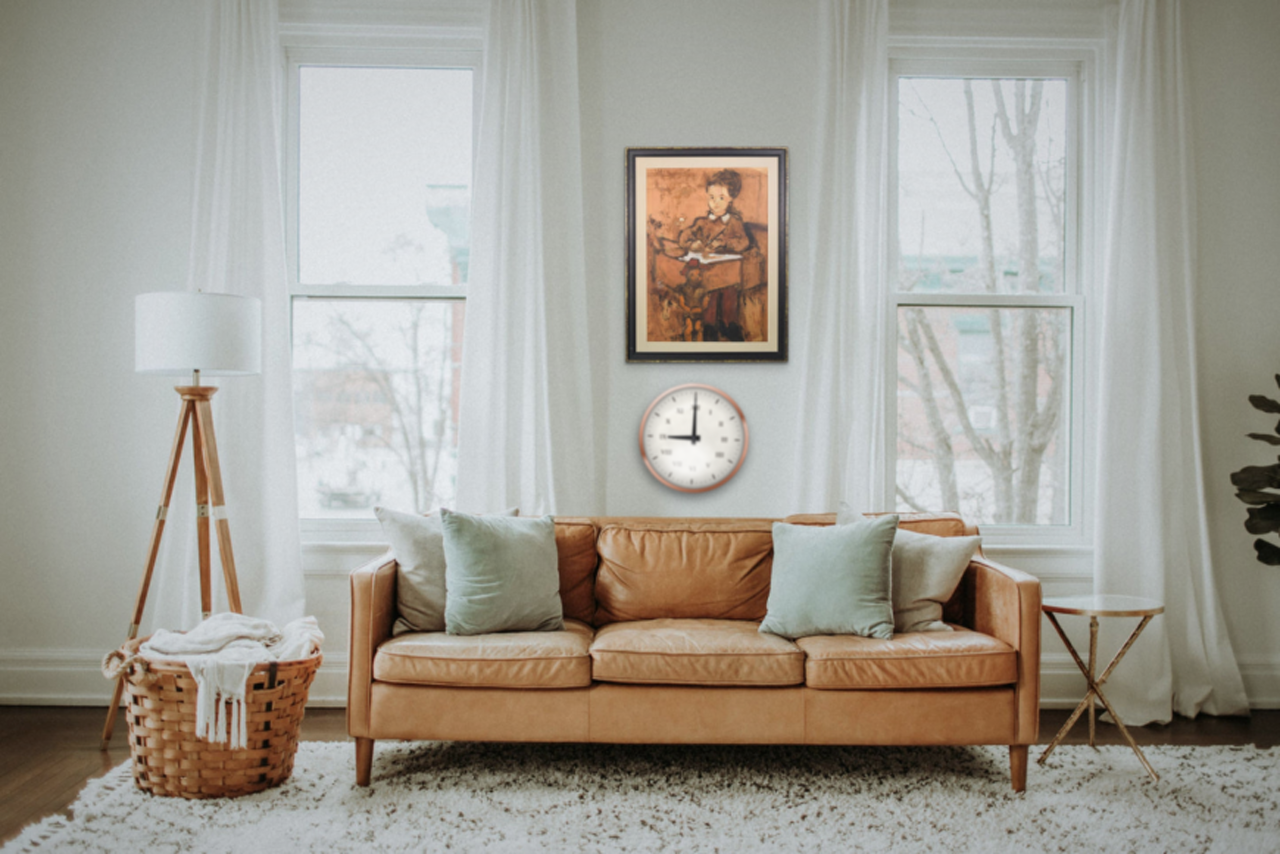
9:00
